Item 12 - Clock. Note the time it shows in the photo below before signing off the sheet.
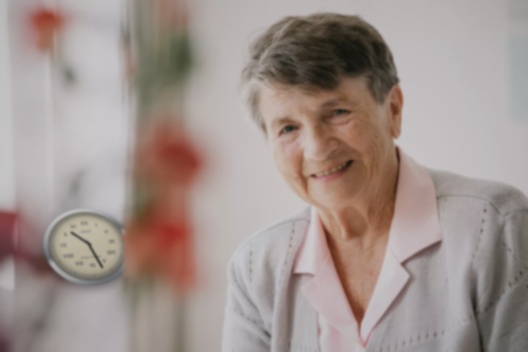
10:27
